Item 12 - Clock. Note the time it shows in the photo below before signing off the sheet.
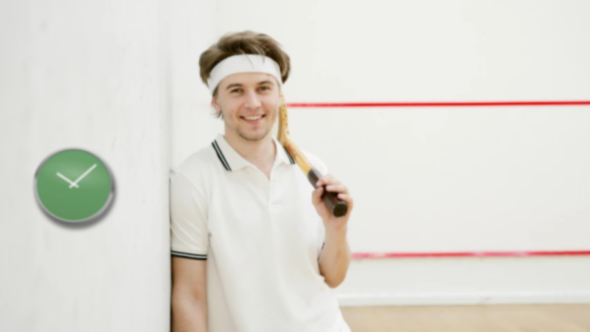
10:08
